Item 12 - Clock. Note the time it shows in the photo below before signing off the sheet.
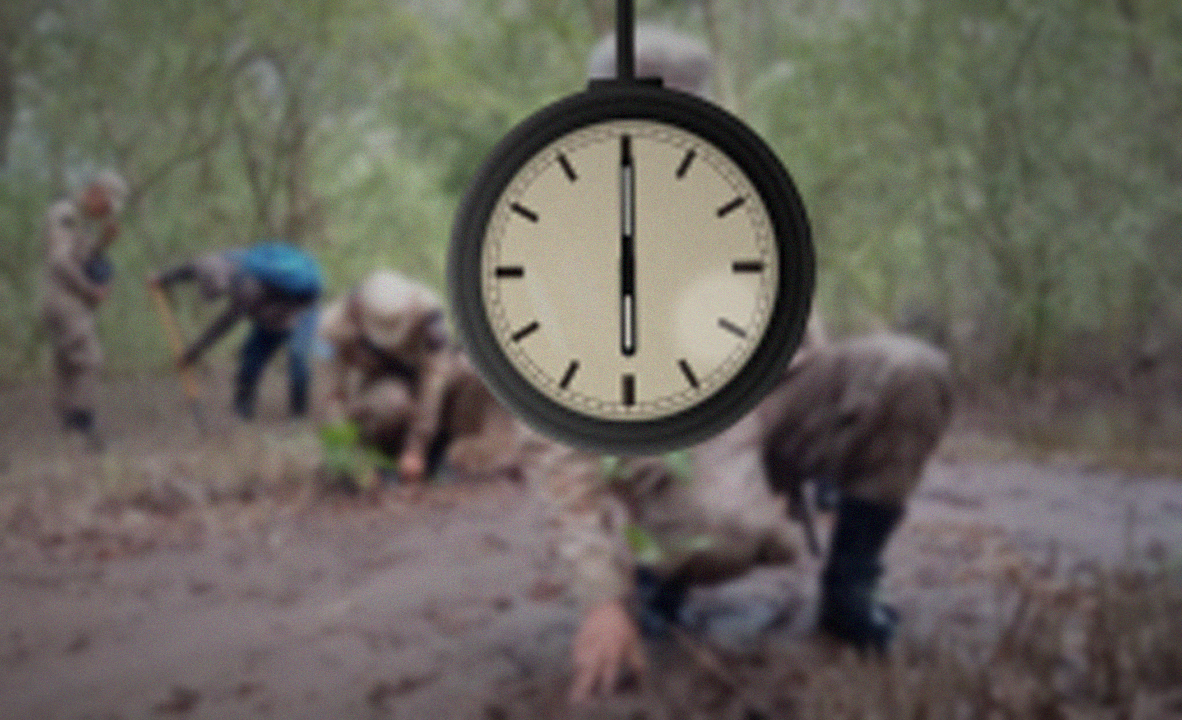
6:00
